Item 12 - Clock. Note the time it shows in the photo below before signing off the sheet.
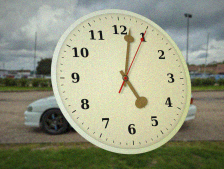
5:02:05
